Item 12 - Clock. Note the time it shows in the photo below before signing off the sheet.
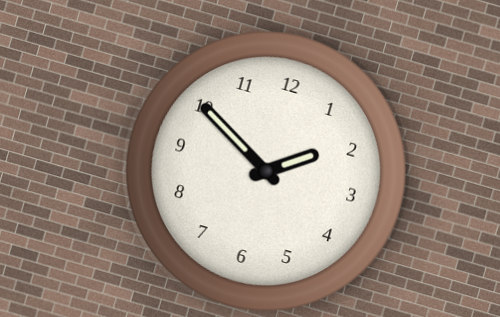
1:50
